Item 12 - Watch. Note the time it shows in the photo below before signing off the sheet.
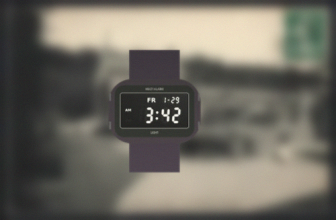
3:42
